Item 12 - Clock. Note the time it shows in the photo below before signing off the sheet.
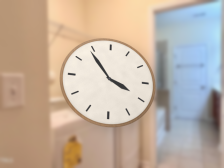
3:54
